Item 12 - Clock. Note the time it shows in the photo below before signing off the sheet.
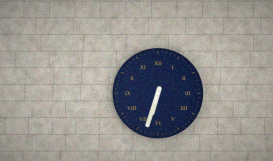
6:33
